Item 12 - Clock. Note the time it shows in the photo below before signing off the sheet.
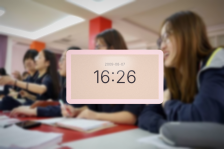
16:26
